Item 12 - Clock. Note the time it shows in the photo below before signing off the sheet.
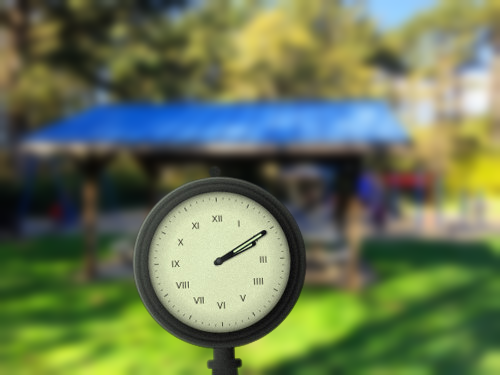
2:10
